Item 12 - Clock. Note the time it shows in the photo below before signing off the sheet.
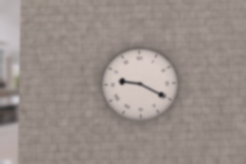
9:20
